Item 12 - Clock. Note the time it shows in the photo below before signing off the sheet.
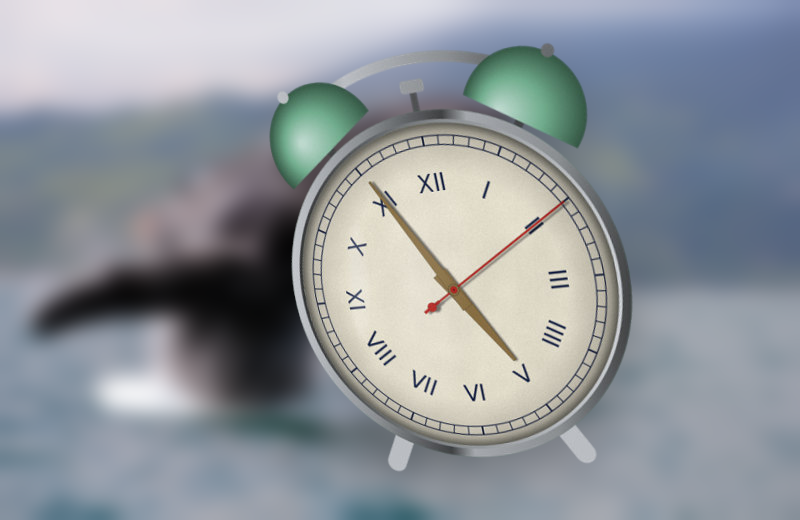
4:55:10
